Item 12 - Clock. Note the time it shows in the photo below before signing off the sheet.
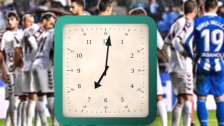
7:01
